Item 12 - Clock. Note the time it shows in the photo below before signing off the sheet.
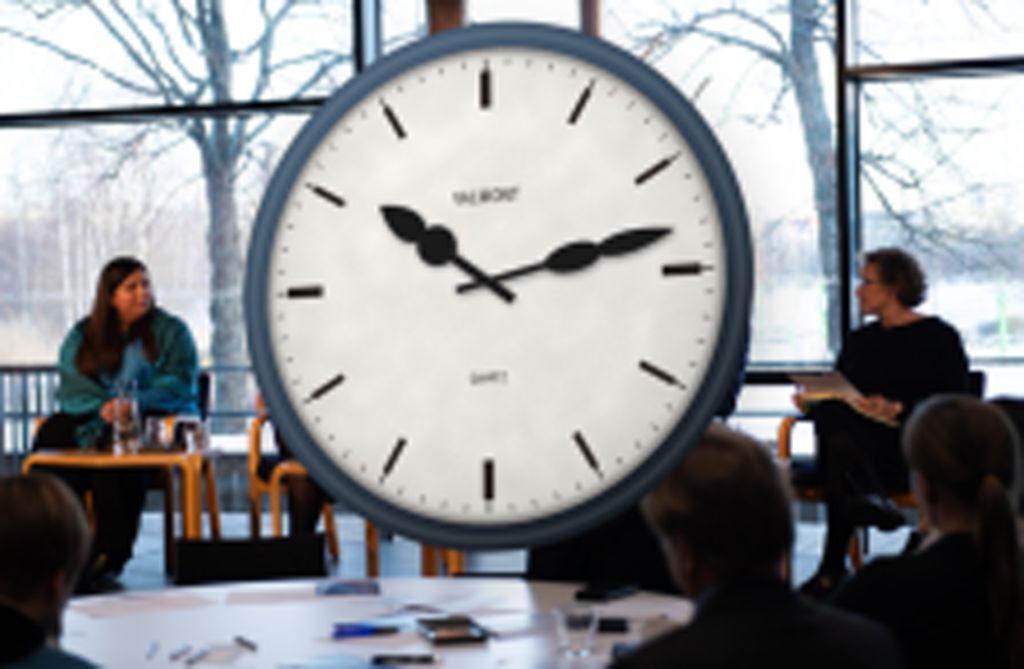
10:13
